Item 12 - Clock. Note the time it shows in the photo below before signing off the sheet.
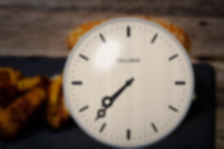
7:37
